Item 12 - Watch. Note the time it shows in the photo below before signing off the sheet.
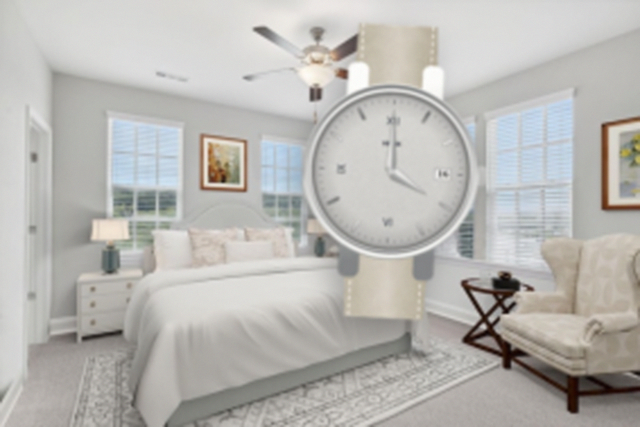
4:00
